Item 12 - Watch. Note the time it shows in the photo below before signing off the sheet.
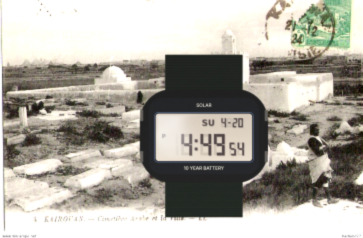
4:49:54
